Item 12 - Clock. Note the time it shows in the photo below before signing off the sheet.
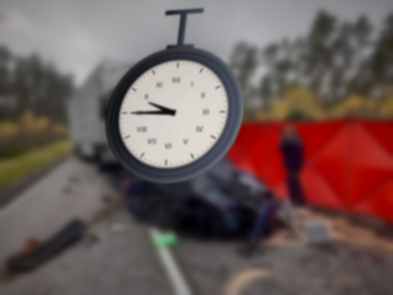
9:45
